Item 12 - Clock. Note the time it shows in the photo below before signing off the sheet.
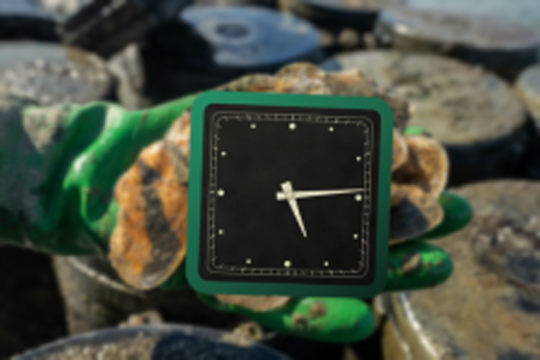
5:14
